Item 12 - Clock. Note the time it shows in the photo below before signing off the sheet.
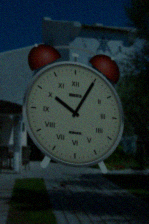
10:05
